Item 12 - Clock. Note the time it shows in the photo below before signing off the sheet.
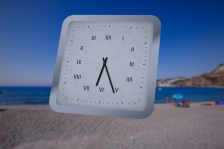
6:26
